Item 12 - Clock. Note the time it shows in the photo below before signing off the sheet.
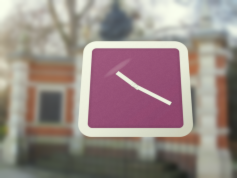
10:20
